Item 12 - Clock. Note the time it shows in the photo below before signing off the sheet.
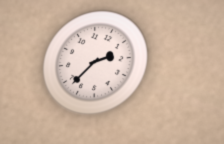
1:33
